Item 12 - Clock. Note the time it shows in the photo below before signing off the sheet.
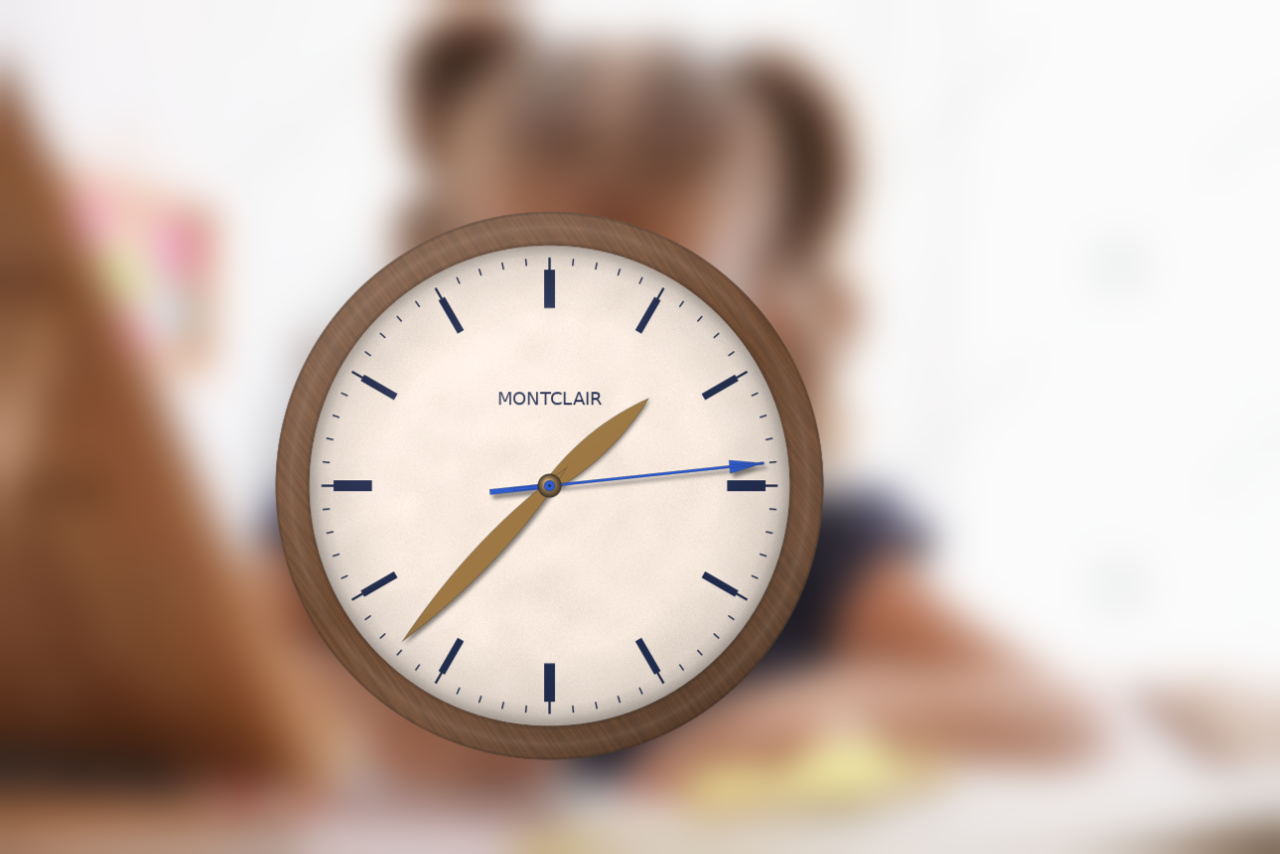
1:37:14
